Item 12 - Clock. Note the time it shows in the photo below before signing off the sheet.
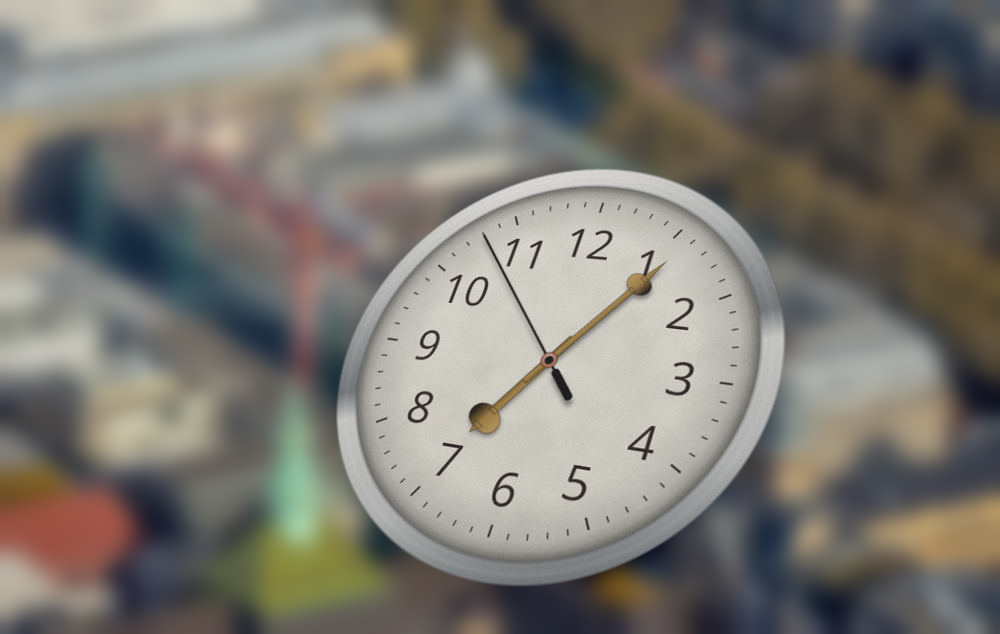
7:05:53
